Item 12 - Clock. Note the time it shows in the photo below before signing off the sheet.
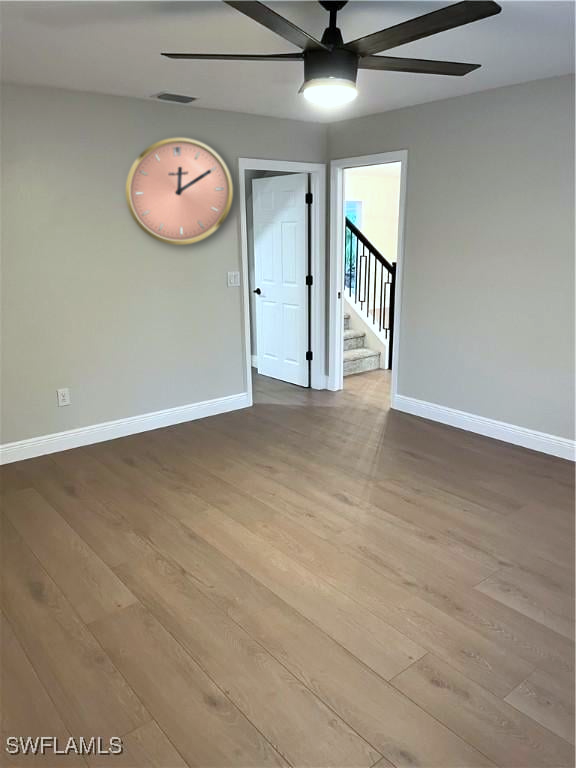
12:10
